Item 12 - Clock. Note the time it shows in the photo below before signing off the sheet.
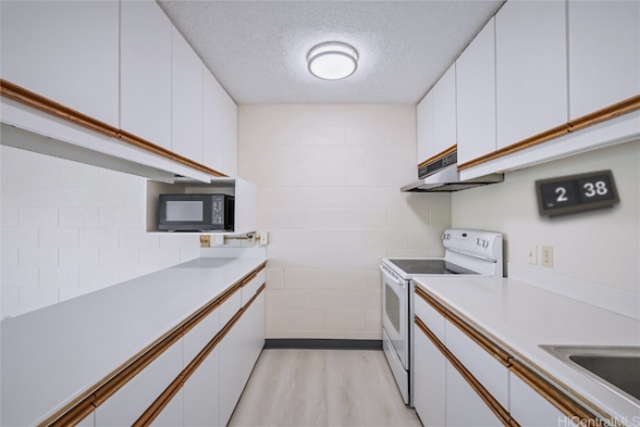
2:38
